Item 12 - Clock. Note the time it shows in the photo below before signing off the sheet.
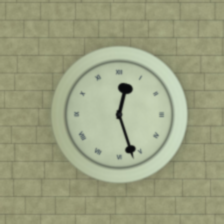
12:27
